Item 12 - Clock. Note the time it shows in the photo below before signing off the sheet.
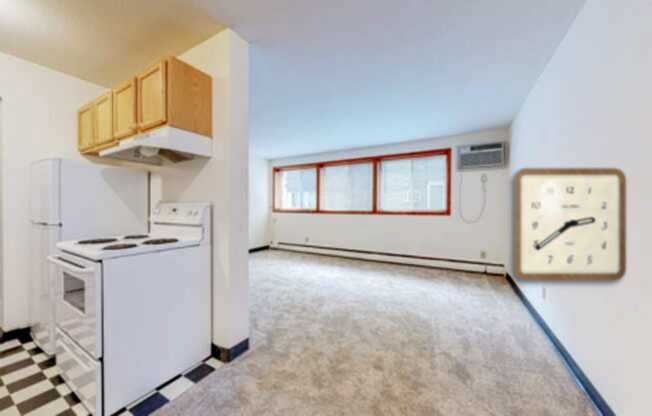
2:39
